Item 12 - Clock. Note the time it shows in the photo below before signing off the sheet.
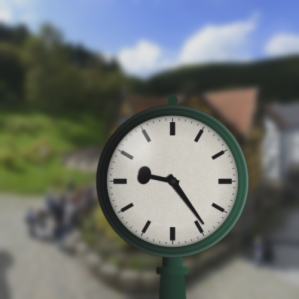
9:24
